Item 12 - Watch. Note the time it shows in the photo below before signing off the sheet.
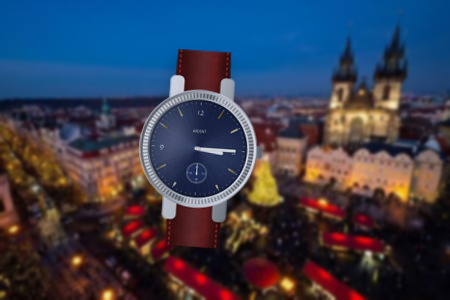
3:15
